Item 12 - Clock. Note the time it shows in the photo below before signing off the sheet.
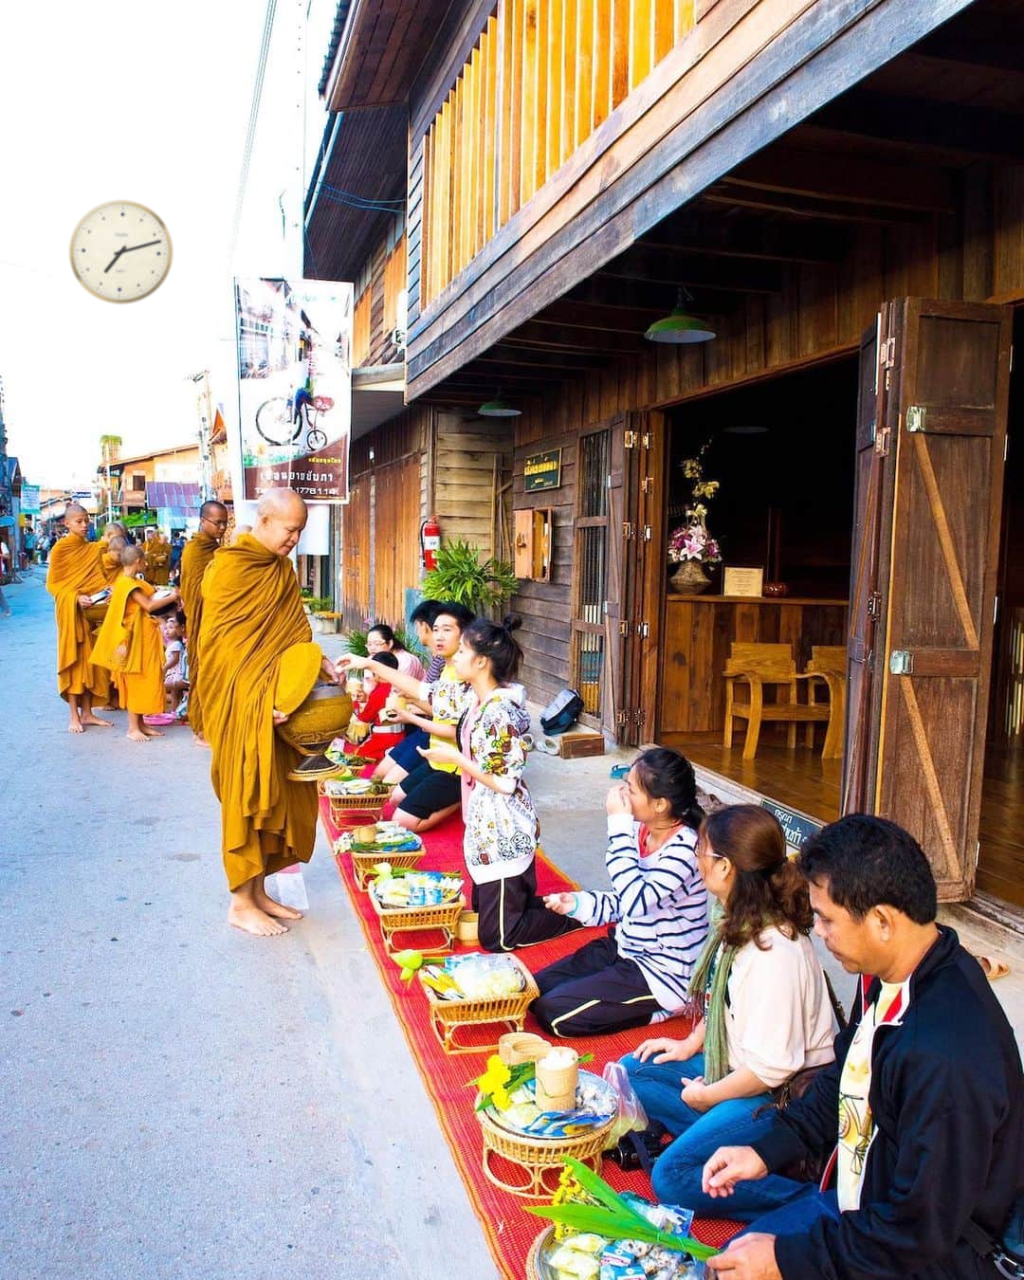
7:12
